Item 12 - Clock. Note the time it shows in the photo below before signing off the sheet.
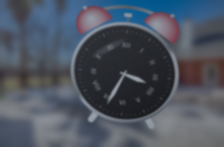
3:34
